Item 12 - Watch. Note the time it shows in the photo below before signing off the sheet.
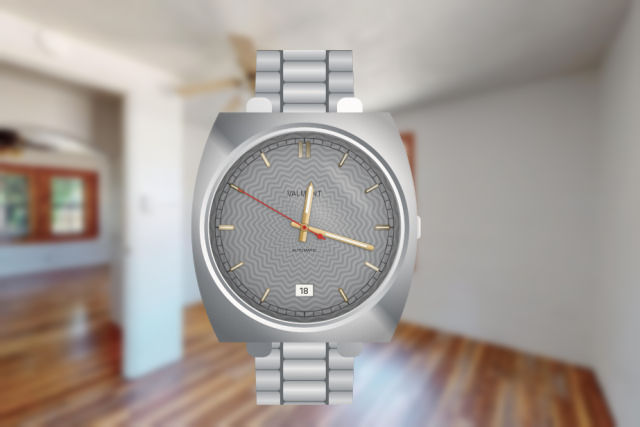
12:17:50
